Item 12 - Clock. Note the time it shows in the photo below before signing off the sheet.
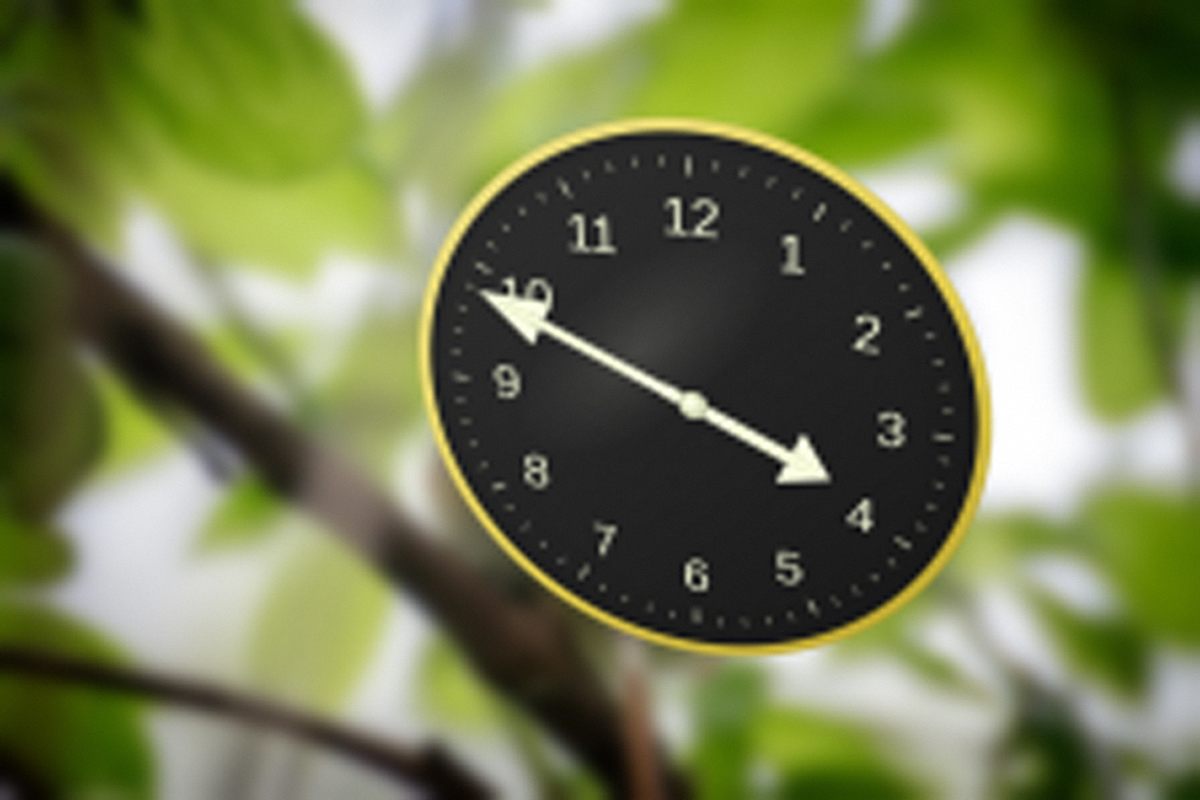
3:49
